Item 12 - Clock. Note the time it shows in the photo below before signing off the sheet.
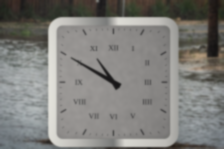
10:50
